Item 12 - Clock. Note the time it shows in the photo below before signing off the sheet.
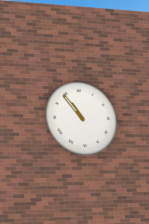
10:54
